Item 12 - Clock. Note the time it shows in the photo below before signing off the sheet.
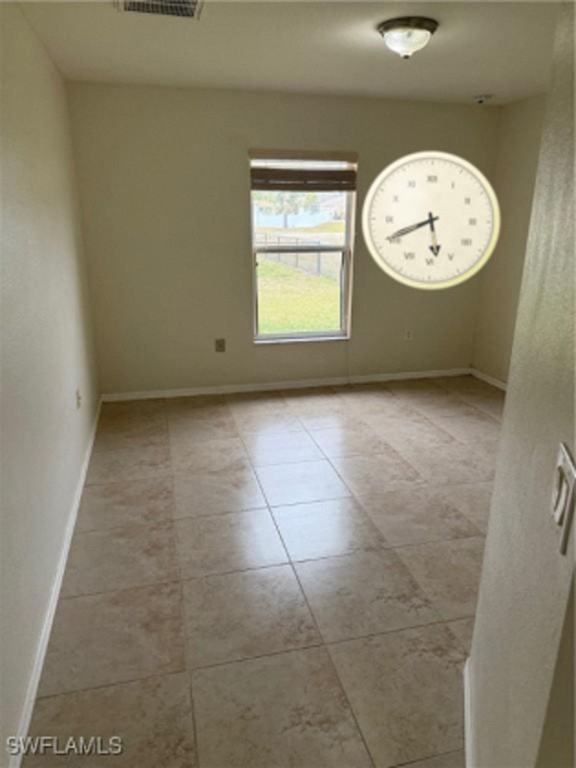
5:41
